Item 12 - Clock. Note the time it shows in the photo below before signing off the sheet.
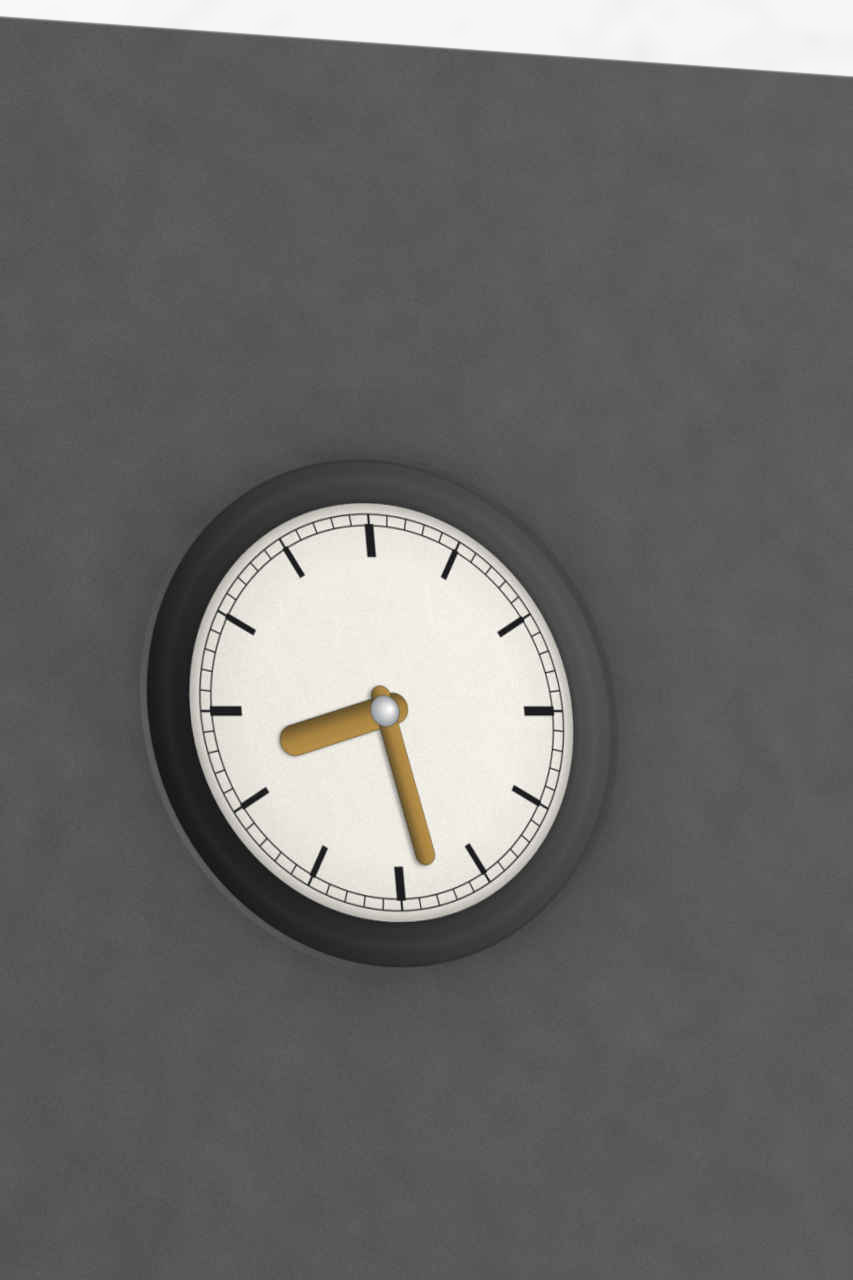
8:28
